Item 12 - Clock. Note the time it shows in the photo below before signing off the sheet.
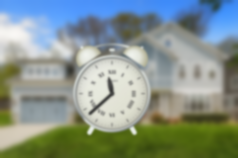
11:38
